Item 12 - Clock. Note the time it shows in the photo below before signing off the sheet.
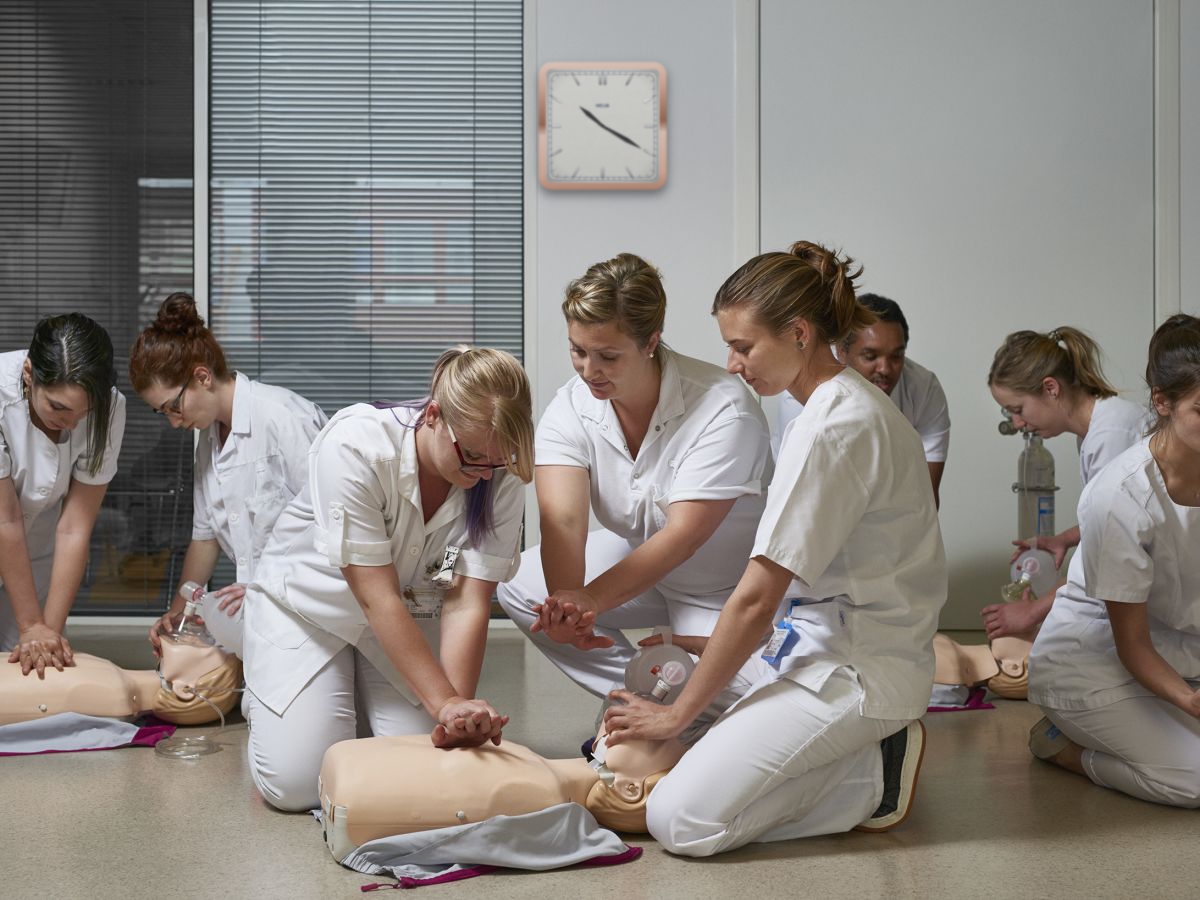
10:20
